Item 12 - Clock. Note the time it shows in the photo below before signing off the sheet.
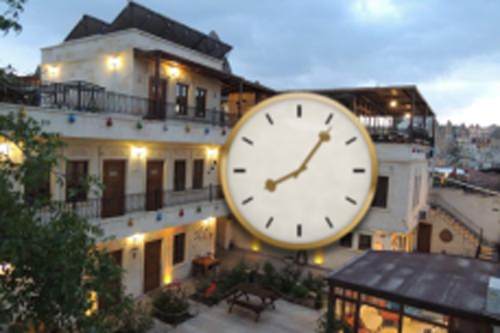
8:06
